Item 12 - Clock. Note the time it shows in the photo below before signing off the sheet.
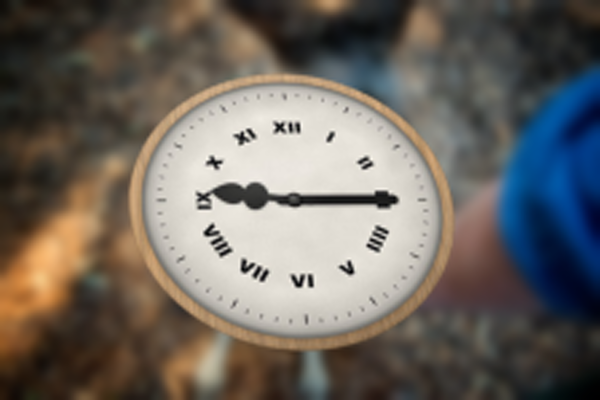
9:15
